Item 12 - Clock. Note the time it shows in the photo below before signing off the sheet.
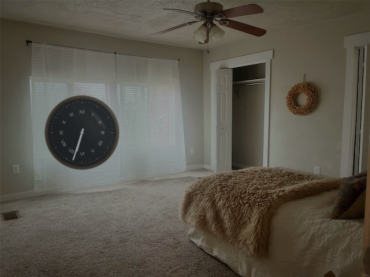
6:33
